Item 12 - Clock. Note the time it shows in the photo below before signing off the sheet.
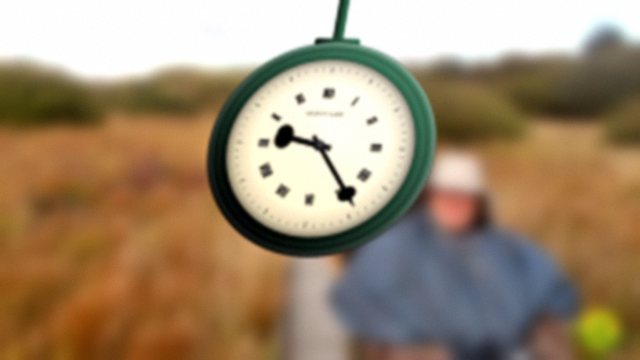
9:24
